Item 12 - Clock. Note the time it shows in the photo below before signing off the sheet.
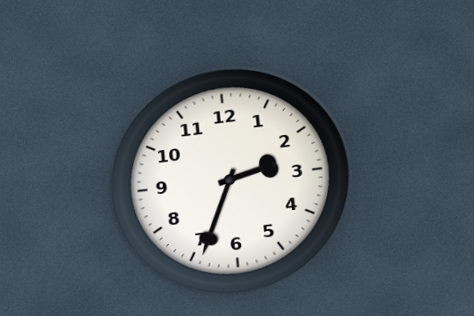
2:34
